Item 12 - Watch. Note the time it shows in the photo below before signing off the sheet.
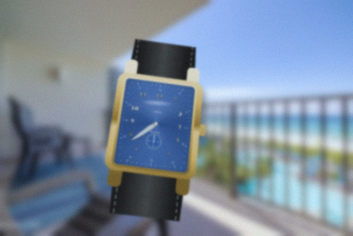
7:38
